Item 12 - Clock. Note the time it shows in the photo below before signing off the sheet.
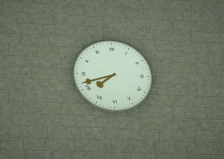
7:42
